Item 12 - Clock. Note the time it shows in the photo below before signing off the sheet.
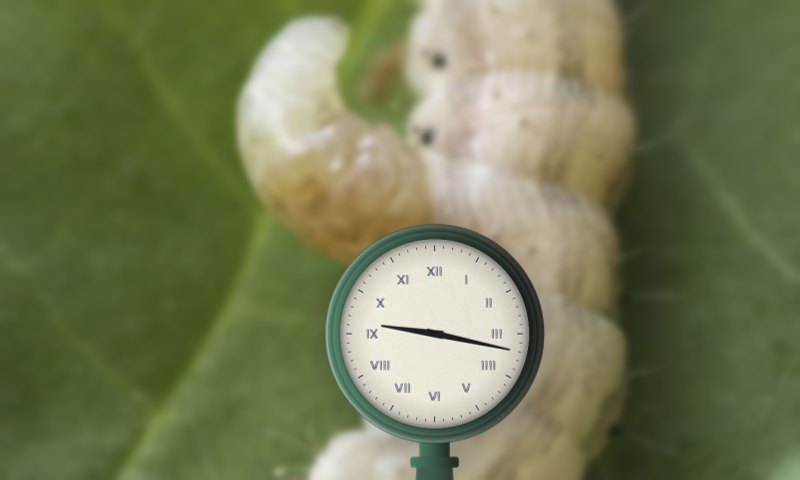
9:17
